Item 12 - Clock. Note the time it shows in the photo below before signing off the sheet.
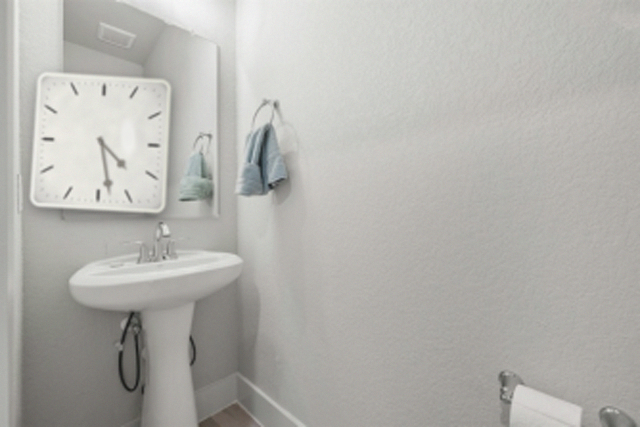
4:28
